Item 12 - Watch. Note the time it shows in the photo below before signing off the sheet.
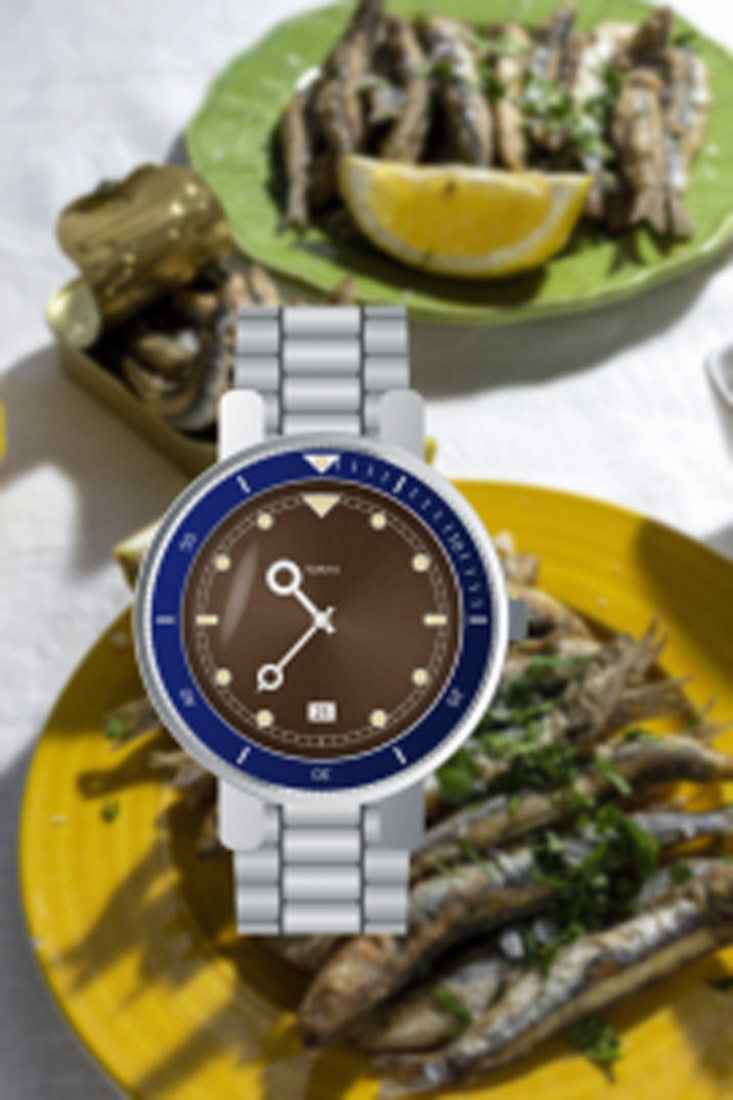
10:37
